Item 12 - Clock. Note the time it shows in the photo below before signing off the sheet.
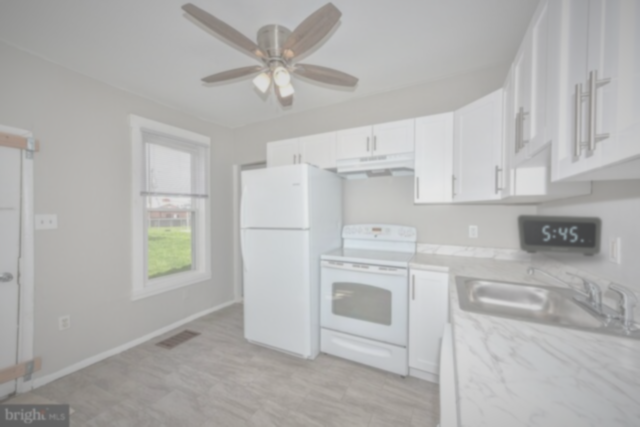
5:45
